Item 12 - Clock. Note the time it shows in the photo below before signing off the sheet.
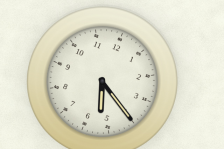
5:20
